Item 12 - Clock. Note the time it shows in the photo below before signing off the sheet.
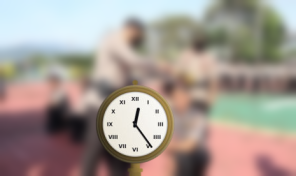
12:24
